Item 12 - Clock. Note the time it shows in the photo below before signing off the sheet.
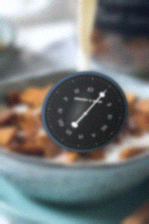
7:05
